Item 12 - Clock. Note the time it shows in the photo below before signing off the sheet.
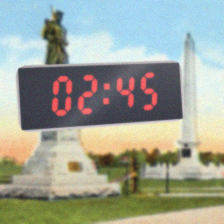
2:45
